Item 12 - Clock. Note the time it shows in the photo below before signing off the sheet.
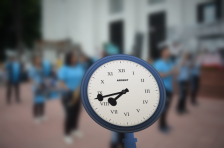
7:43
